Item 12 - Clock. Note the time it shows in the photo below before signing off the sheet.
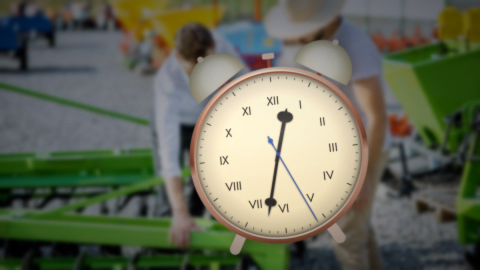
12:32:26
